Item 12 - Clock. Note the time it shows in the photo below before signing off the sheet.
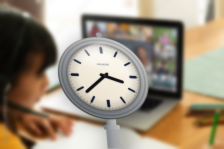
3:38
